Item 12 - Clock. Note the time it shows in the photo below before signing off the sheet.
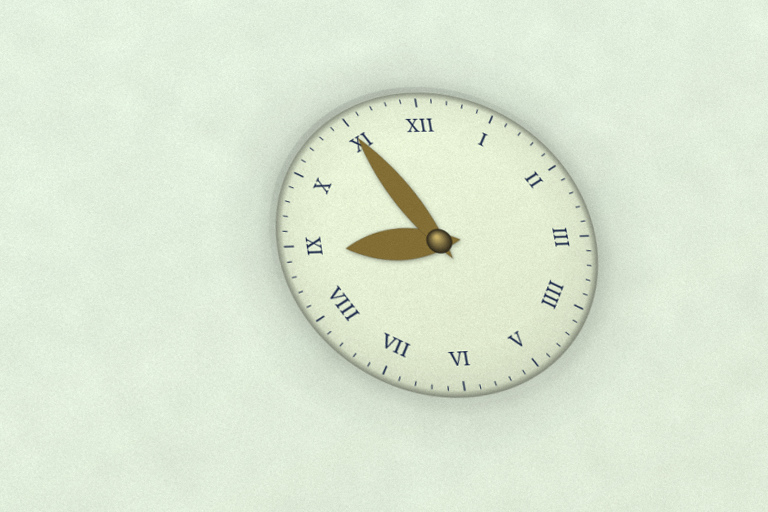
8:55
